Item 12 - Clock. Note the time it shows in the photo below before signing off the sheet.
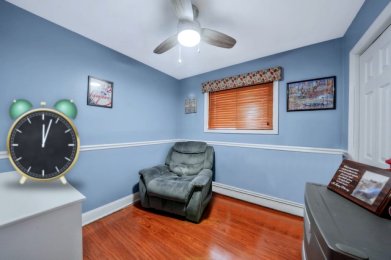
12:03
